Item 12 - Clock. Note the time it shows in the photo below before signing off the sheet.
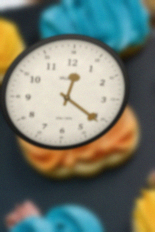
12:21
